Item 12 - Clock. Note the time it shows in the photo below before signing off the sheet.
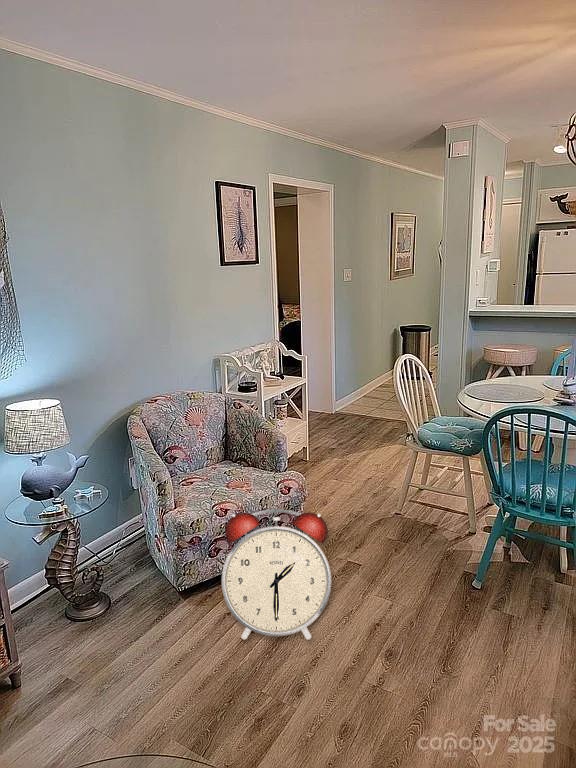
1:30
